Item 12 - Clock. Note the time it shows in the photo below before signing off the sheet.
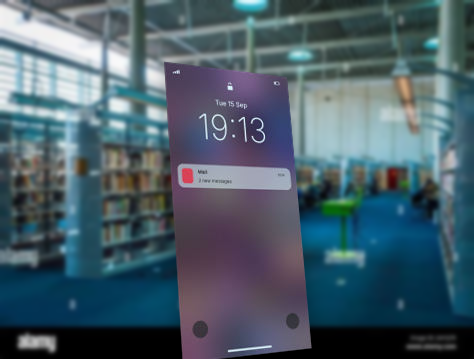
19:13
